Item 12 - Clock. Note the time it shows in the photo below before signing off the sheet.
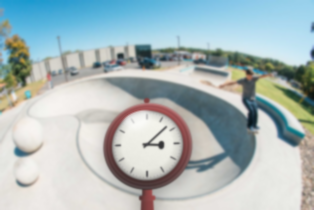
3:08
